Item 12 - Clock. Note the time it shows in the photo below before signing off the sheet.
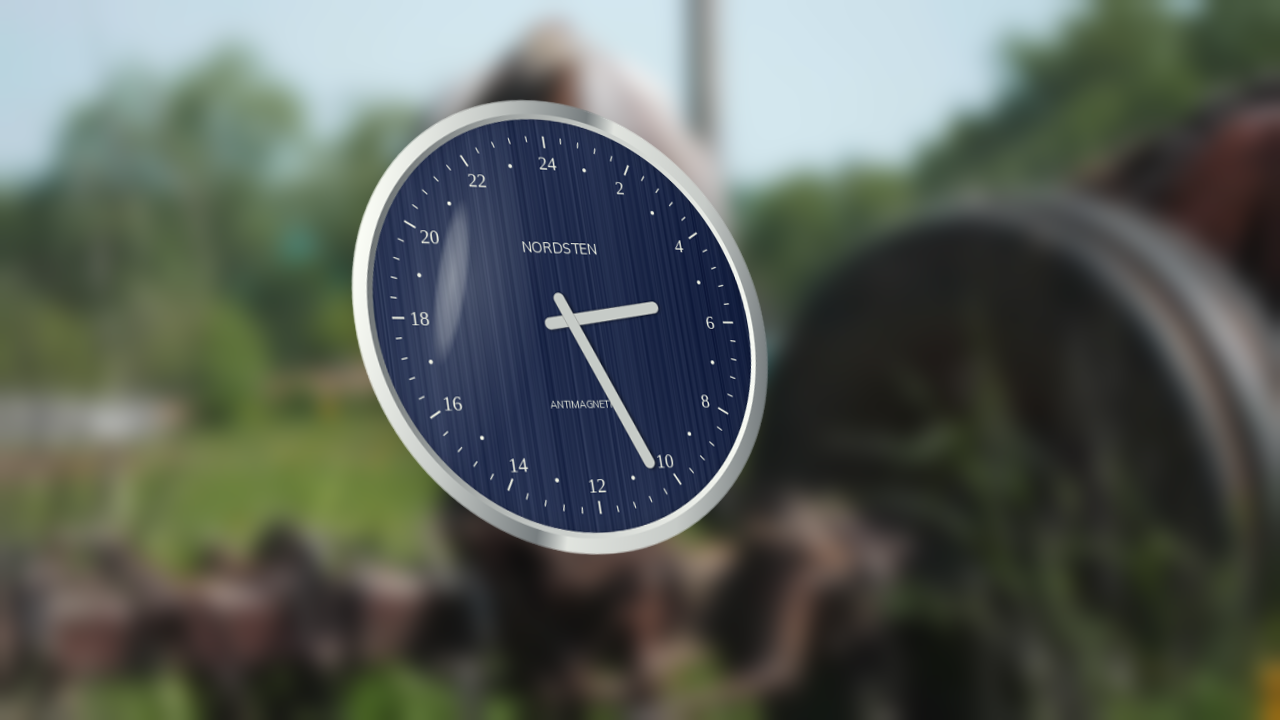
5:26
